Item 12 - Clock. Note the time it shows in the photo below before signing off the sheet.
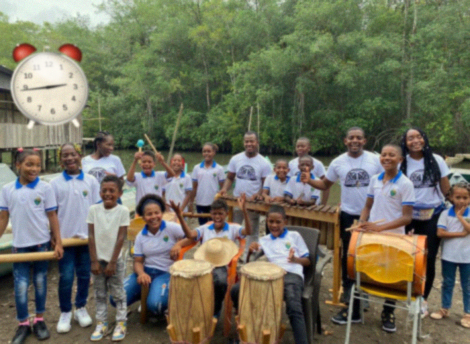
2:44
